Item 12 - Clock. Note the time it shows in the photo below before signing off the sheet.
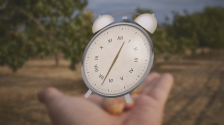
12:33
